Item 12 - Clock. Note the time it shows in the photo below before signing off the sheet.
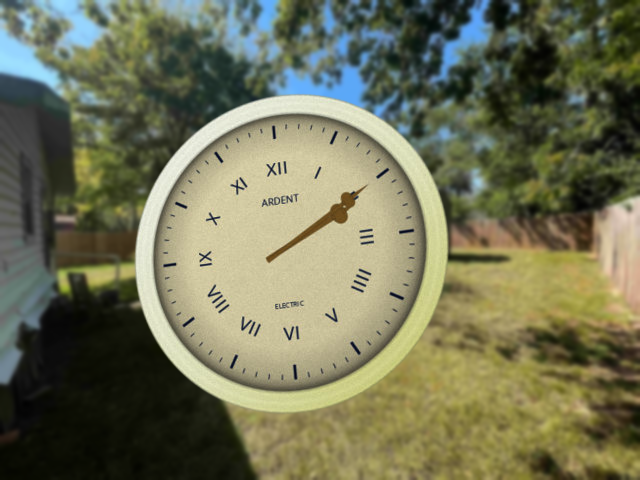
2:10
